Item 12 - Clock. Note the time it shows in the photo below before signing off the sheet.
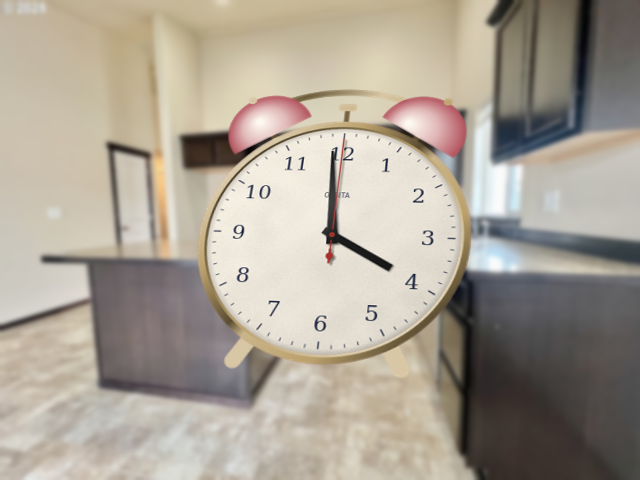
3:59:00
